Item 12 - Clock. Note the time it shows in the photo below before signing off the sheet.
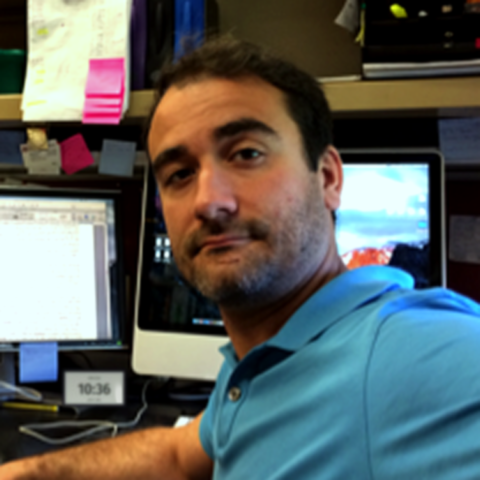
10:36
